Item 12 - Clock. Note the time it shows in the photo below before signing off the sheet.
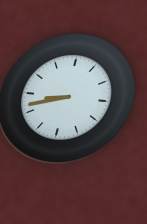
8:42
